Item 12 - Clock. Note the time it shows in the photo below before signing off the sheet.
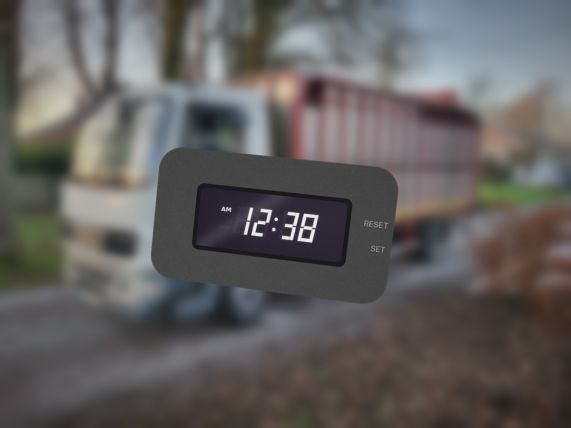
12:38
